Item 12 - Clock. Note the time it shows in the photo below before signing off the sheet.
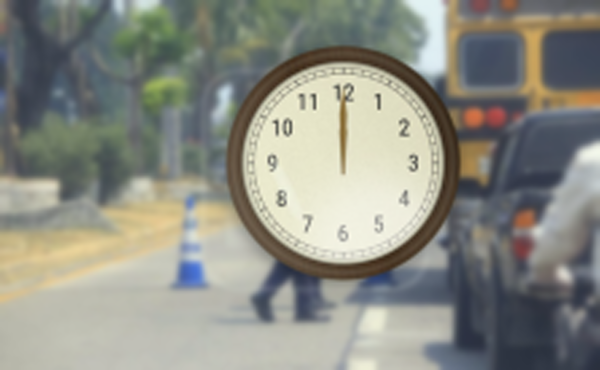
12:00
